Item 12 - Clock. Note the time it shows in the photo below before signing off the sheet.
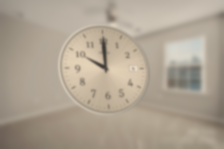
10:00
